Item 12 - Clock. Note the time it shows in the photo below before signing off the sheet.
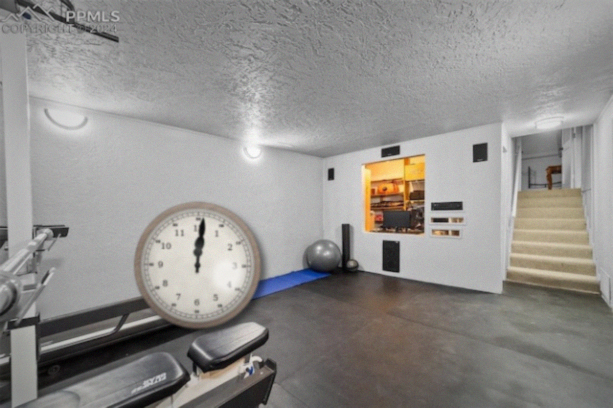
12:01
